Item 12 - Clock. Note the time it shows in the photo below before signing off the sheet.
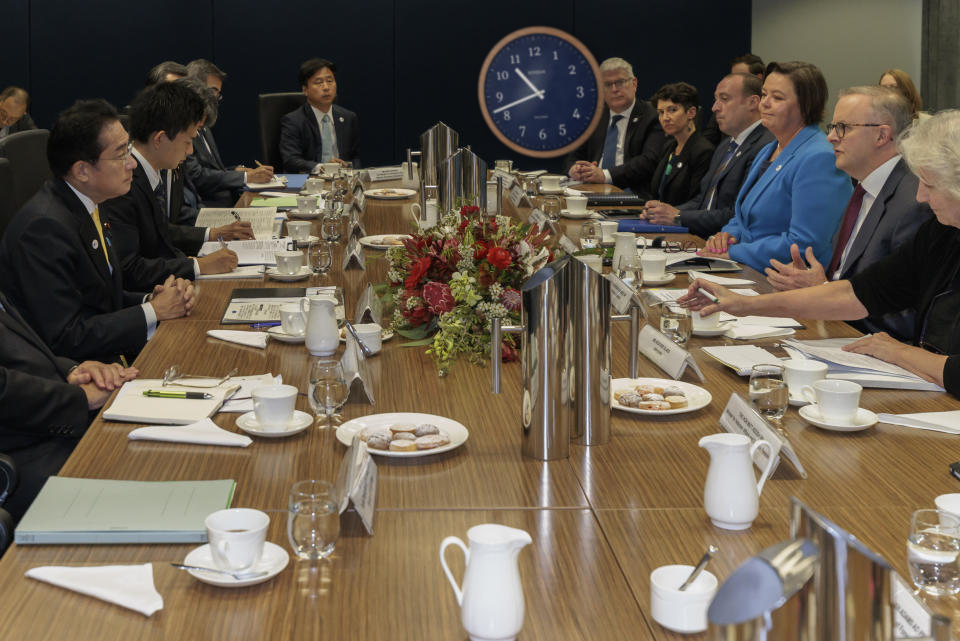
10:42
